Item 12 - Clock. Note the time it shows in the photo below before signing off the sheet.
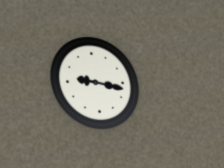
9:17
